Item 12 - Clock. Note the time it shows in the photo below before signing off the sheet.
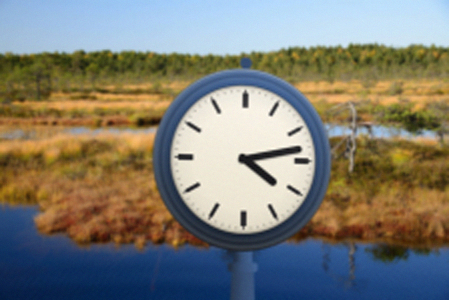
4:13
